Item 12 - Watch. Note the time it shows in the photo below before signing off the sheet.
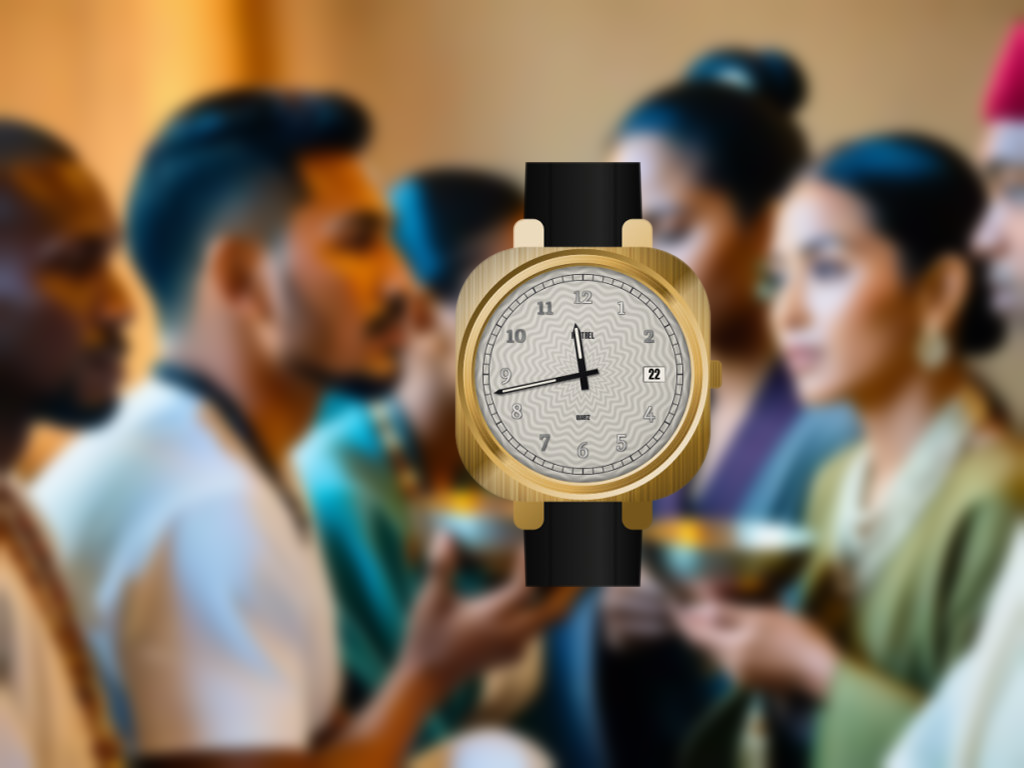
11:43
